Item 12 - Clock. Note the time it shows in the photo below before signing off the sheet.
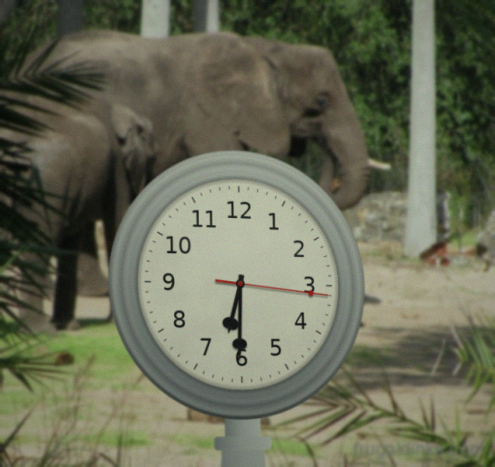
6:30:16
